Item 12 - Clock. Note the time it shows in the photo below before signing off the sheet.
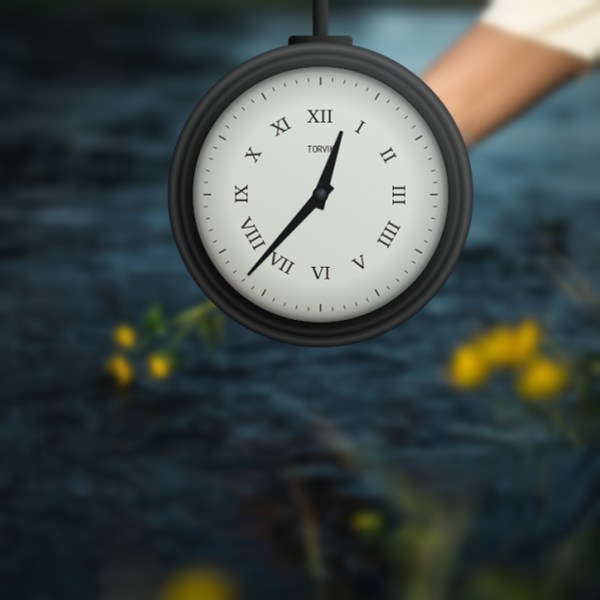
12:37
